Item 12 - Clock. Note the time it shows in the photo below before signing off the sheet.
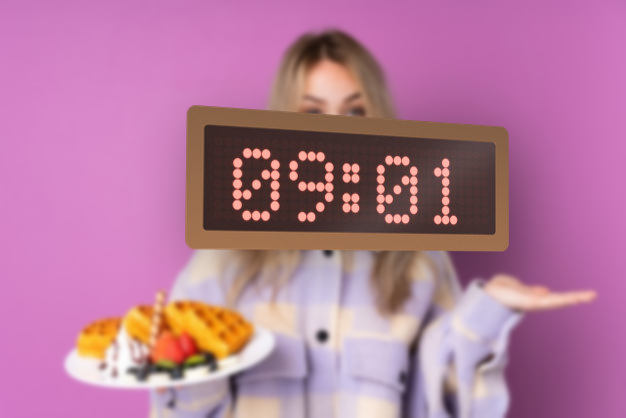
9:01
